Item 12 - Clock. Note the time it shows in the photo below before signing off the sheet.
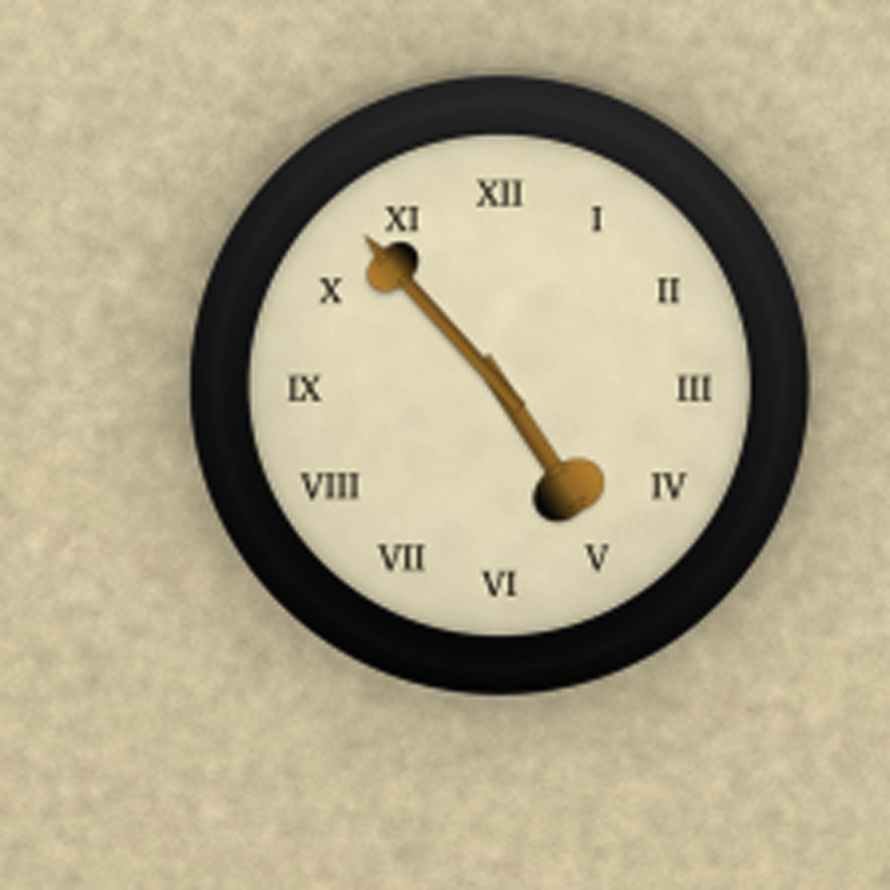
4:53
